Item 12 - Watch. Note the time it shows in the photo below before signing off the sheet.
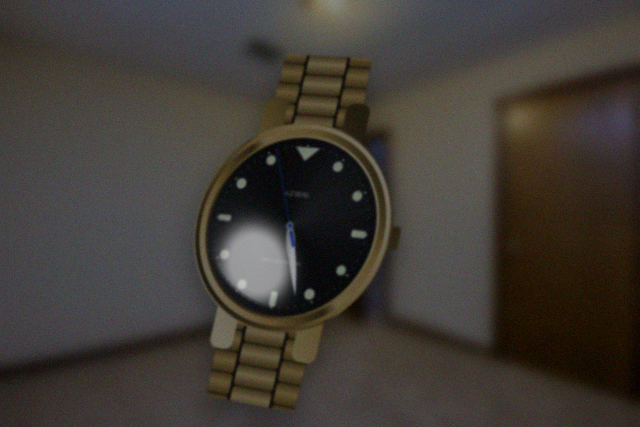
5:26:56
